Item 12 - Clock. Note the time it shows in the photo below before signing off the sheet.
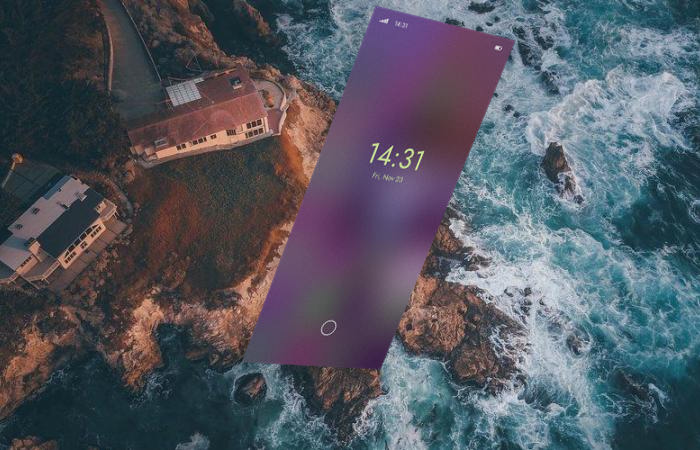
14:31
